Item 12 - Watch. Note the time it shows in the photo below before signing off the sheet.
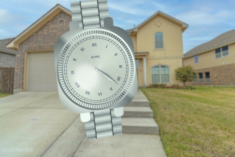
4:22
